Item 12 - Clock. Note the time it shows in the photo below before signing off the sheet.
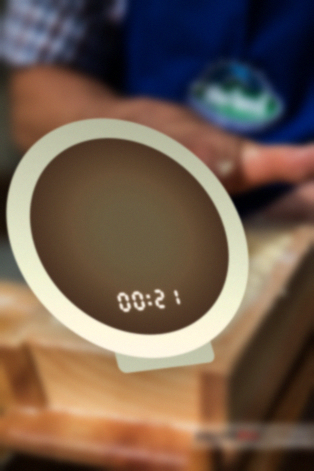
0:21
